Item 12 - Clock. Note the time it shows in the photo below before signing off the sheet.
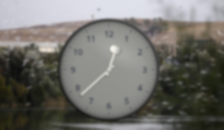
12:38
